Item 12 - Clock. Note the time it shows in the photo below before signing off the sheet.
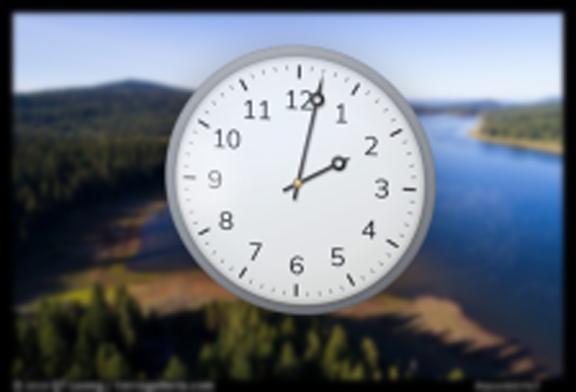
2:02
